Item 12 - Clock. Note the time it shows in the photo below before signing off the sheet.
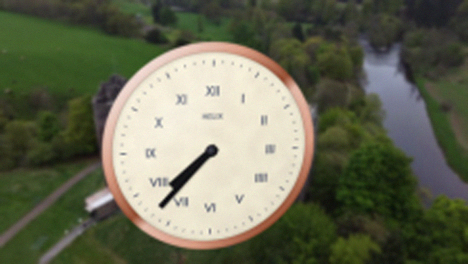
7:37
